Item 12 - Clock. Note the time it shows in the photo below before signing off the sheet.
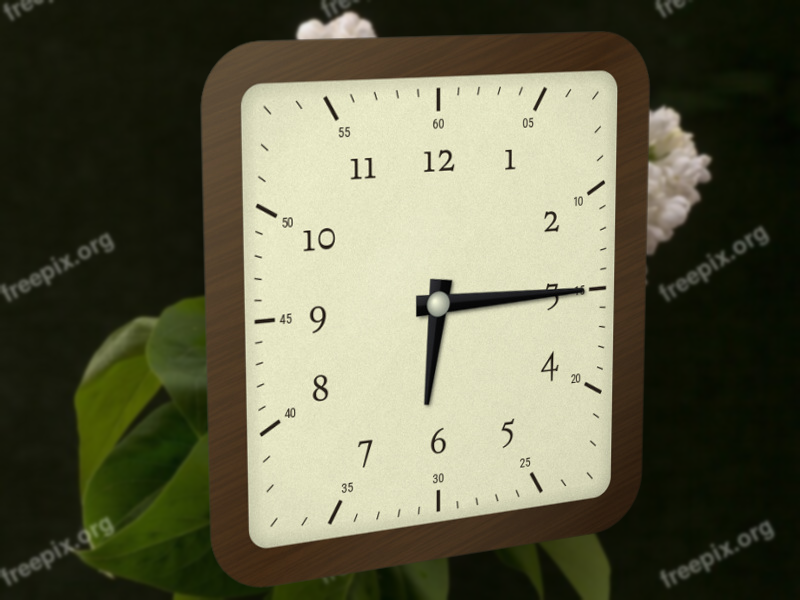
6:15
